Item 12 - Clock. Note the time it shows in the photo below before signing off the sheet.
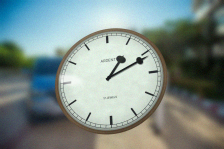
1:11
